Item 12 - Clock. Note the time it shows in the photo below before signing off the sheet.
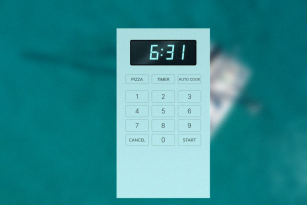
6:31
